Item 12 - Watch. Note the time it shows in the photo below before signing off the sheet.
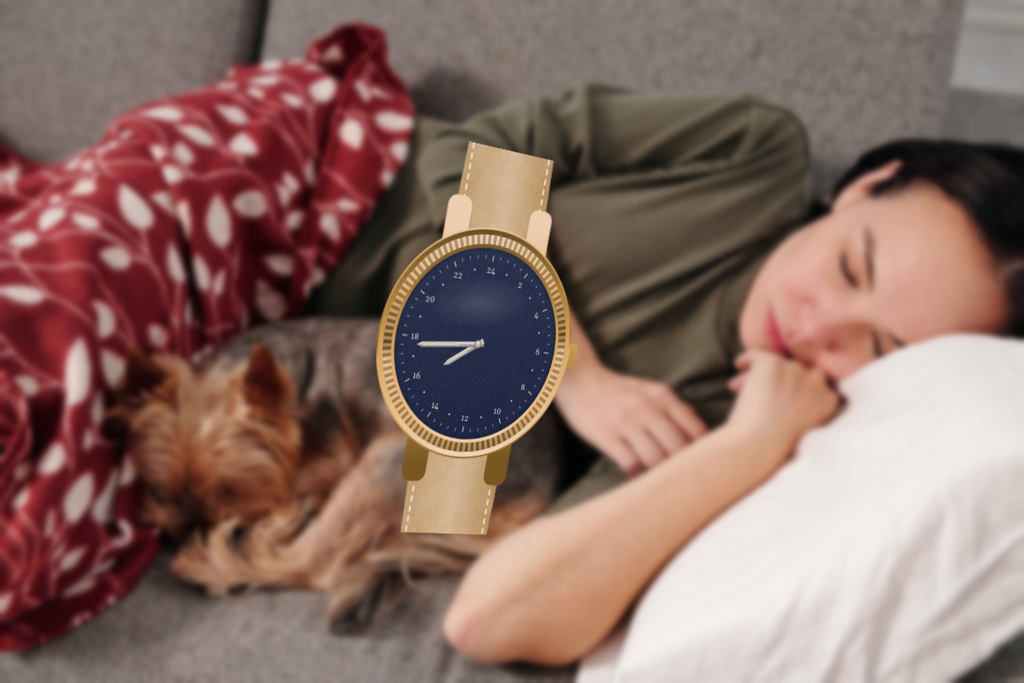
15:44
